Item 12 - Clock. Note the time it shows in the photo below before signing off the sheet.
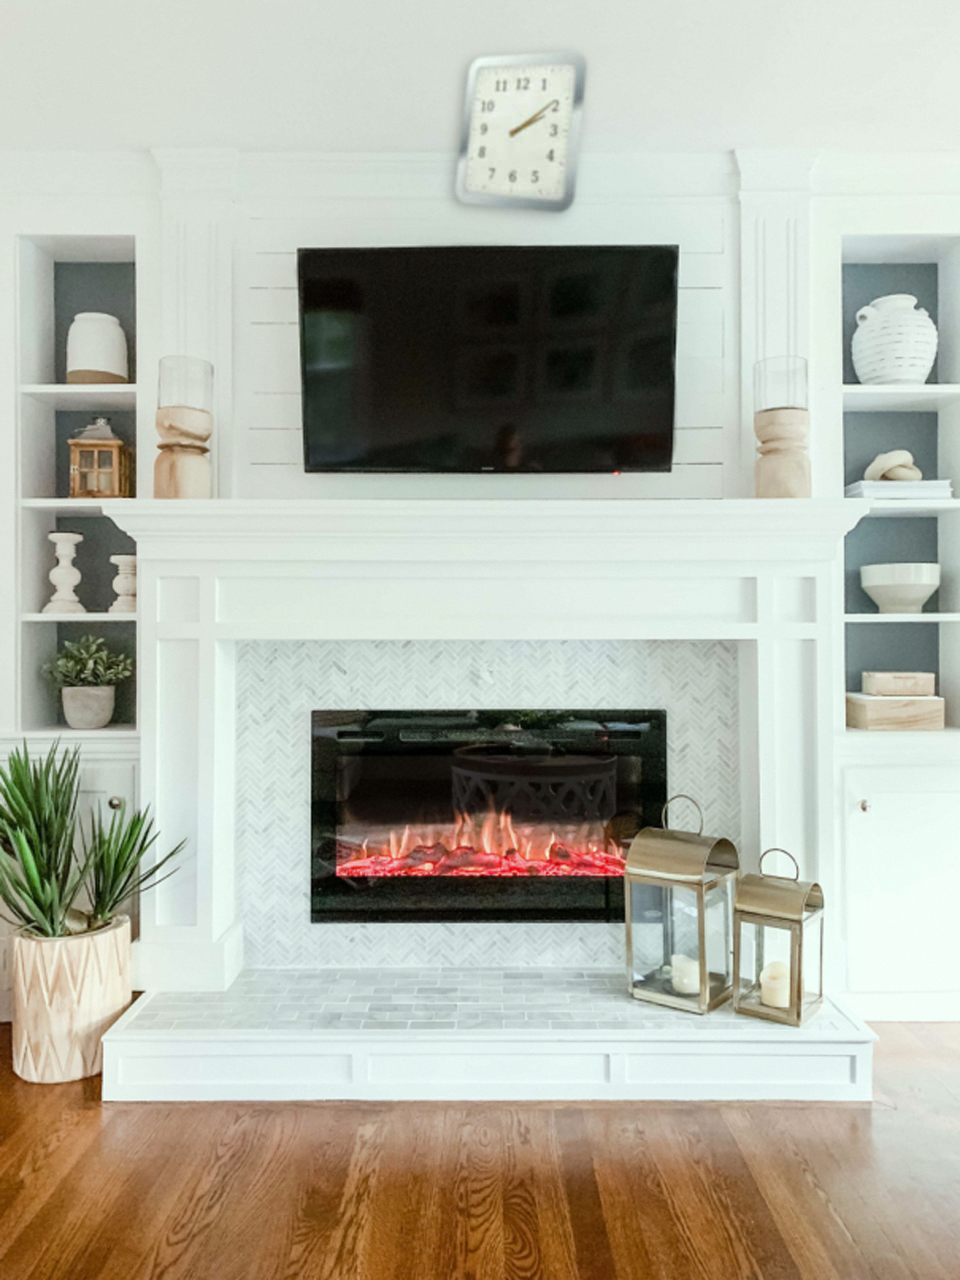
2:09
